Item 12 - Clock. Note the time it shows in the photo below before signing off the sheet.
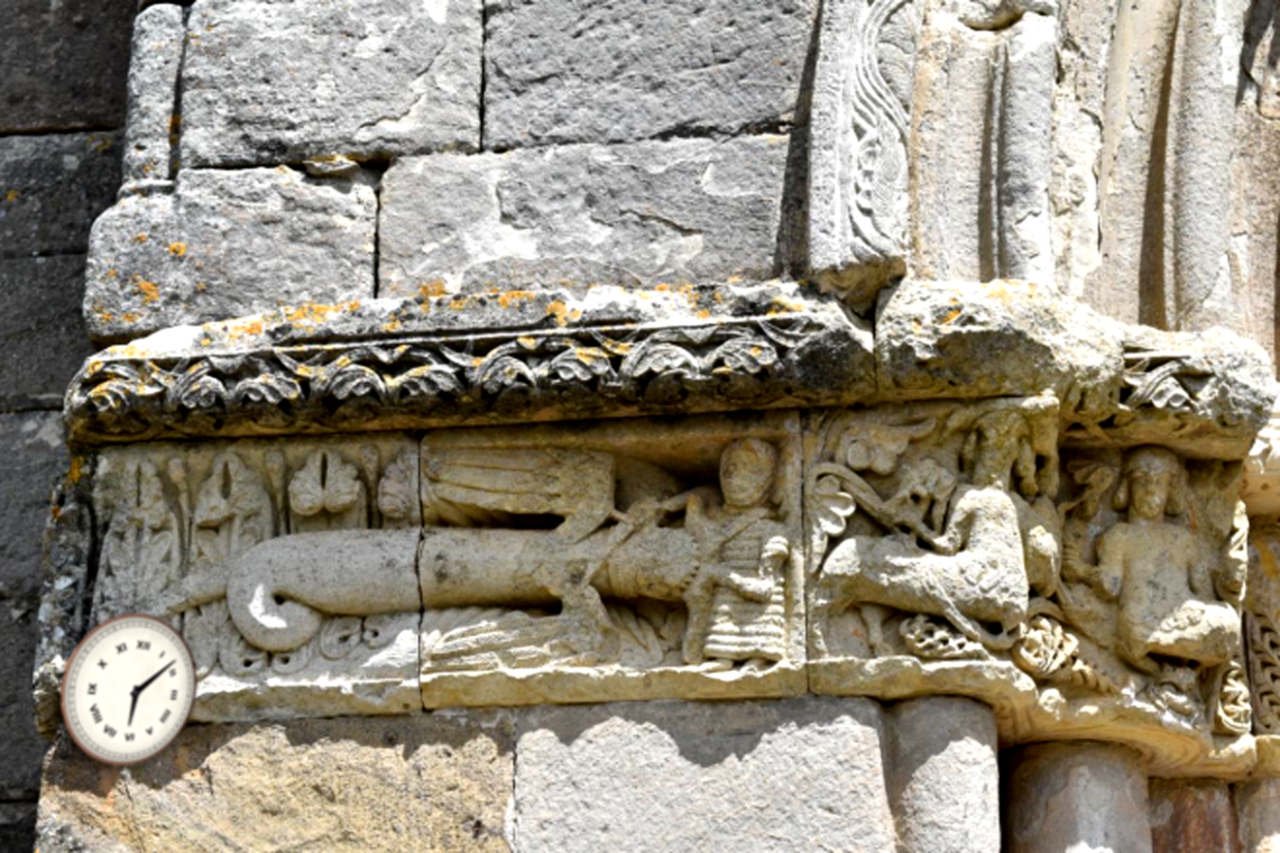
6:08
